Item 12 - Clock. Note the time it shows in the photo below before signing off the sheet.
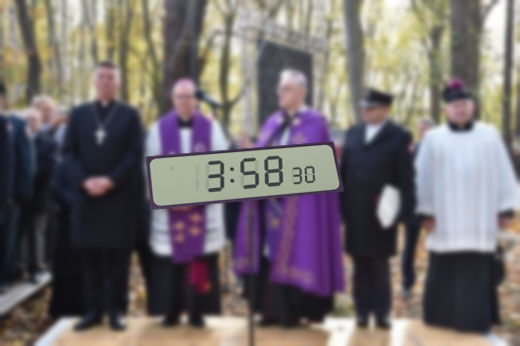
3:58:30
